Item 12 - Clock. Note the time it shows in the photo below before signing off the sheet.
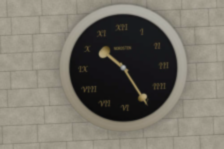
10:25
